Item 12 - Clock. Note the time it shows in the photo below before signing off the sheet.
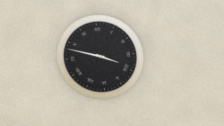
3:48
